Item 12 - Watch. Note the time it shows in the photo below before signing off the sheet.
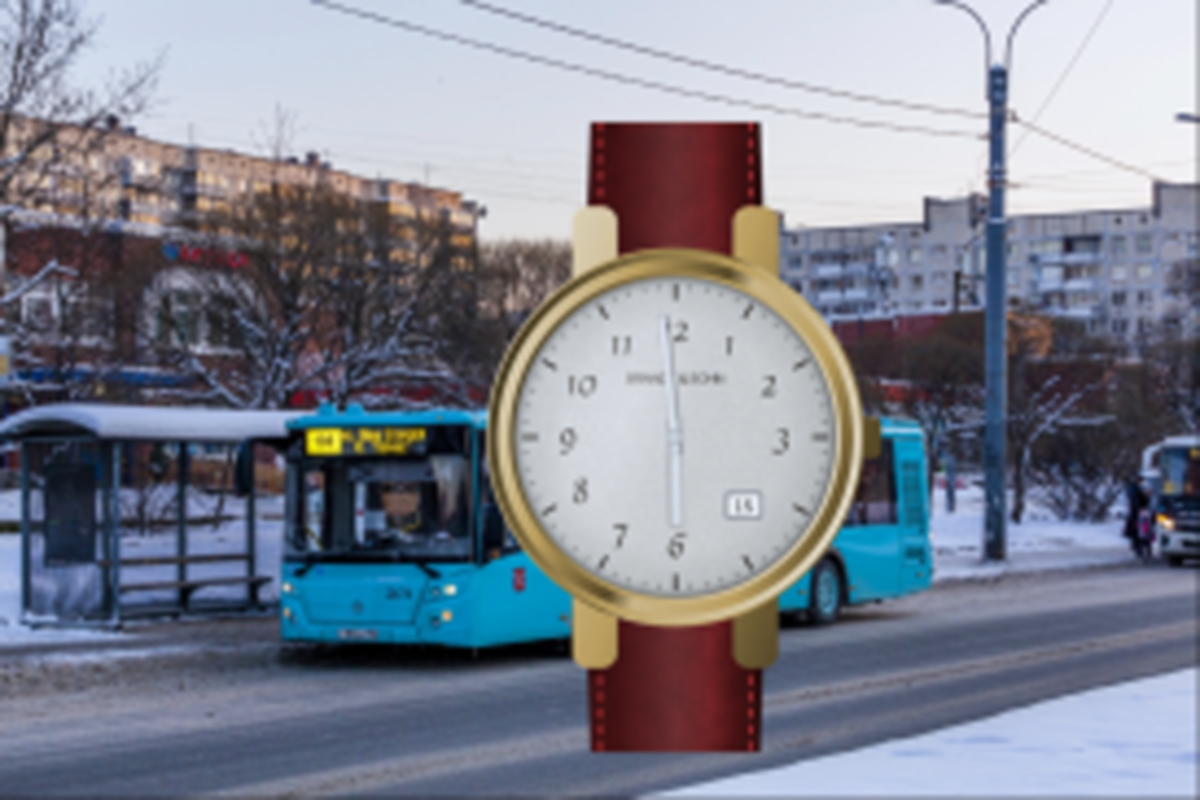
5:59
